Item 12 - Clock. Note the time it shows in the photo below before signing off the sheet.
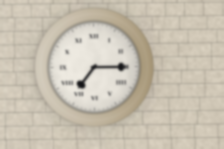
7:15
